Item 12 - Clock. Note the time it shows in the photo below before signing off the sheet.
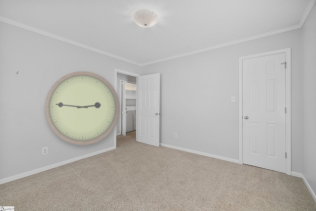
2:46
